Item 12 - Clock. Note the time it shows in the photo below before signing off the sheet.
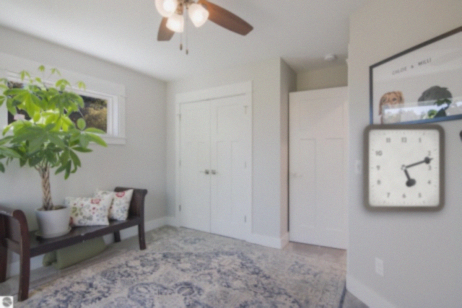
5:12
